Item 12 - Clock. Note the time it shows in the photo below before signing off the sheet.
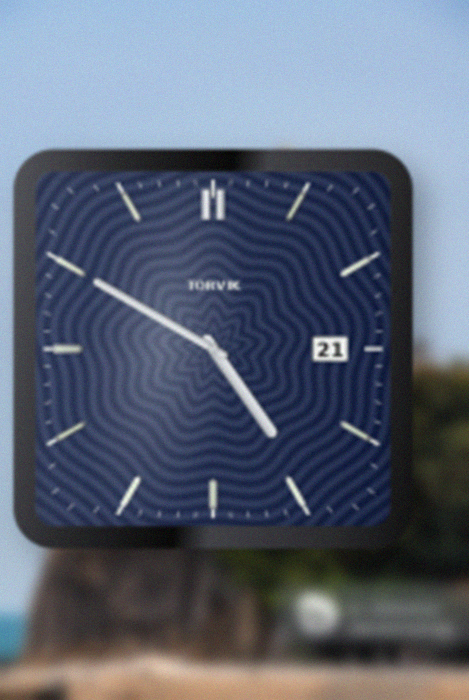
4:50
